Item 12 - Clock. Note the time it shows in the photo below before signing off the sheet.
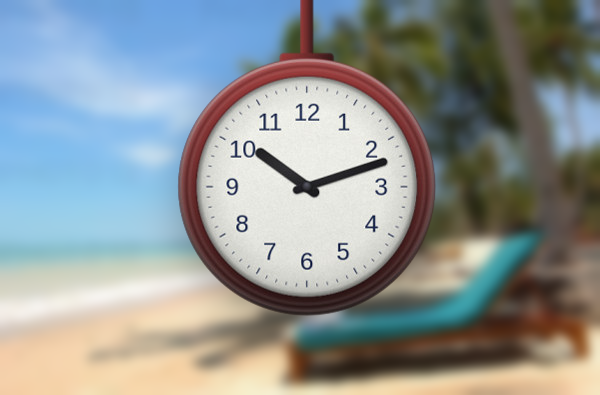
10:12
